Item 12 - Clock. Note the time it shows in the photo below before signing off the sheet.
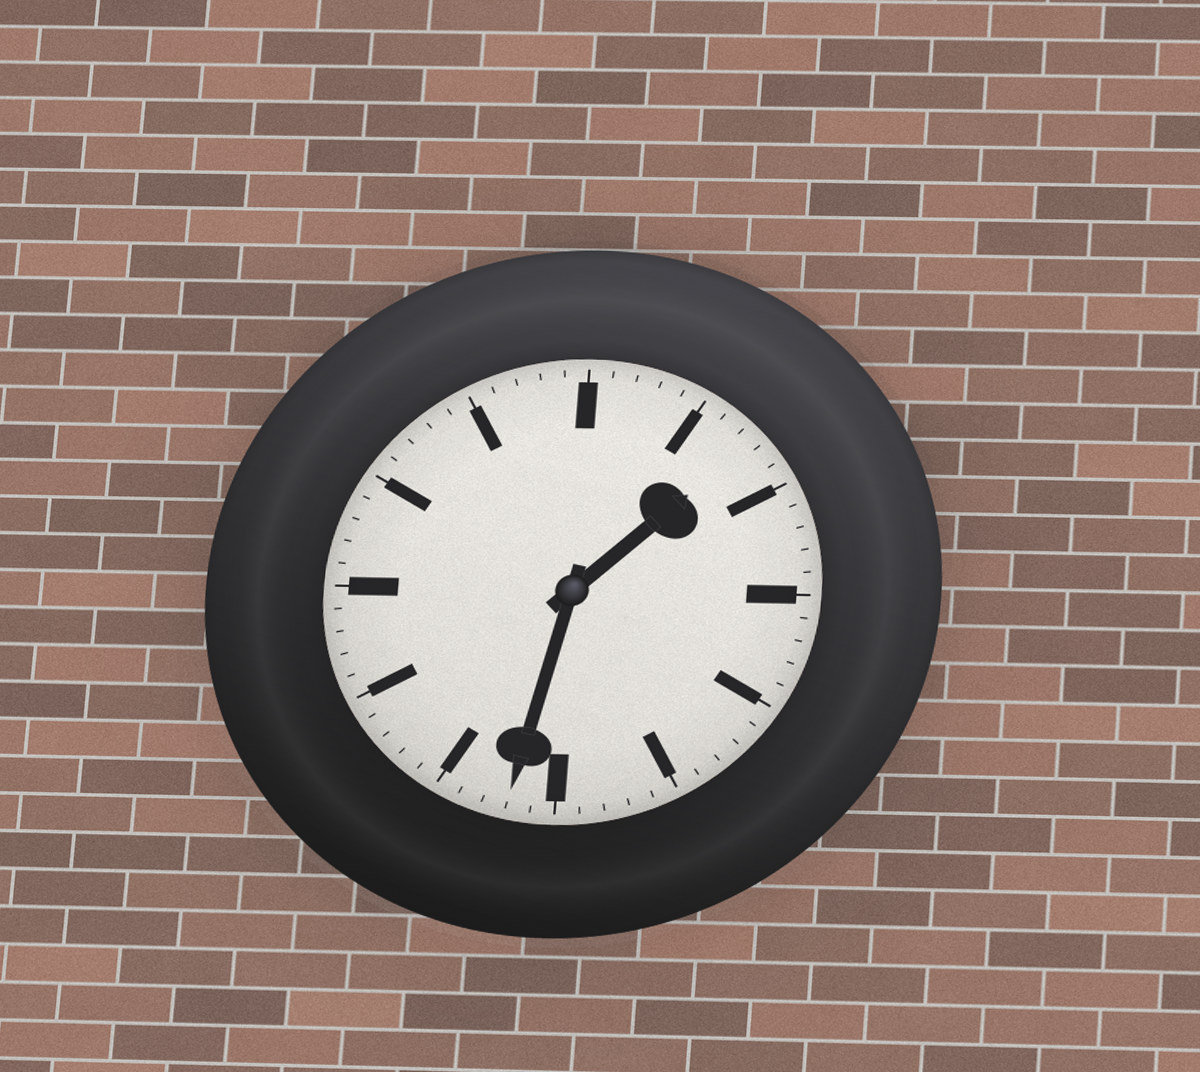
1:32
